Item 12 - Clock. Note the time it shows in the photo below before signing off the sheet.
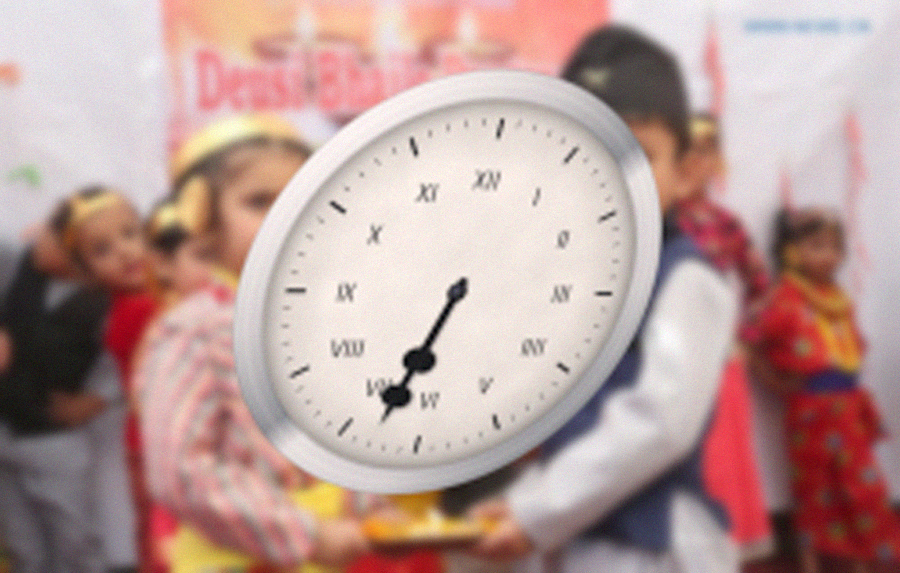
6:33
